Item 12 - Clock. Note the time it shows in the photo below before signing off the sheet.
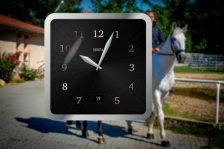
10:04
